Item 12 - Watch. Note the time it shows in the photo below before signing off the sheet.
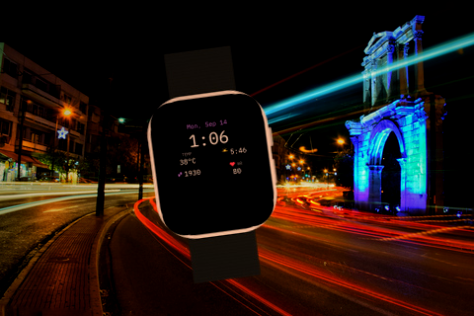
1:06
